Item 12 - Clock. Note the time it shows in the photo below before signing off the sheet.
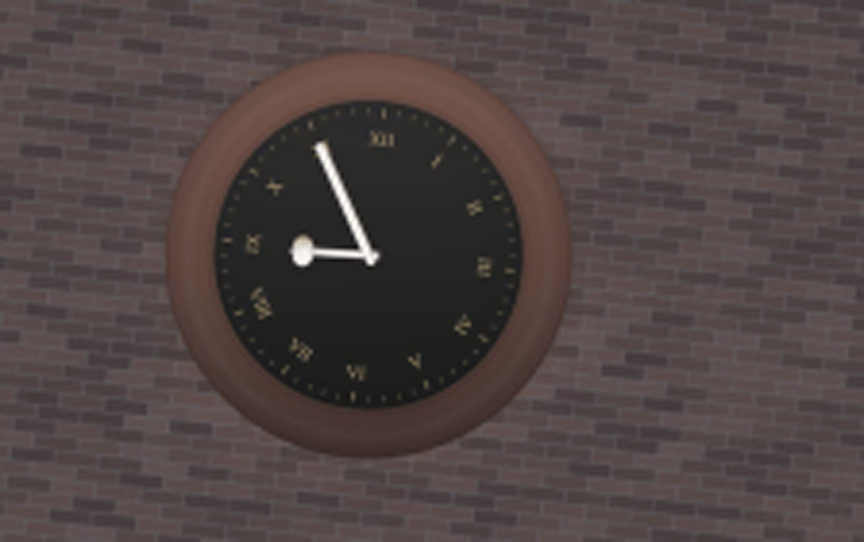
8:55
